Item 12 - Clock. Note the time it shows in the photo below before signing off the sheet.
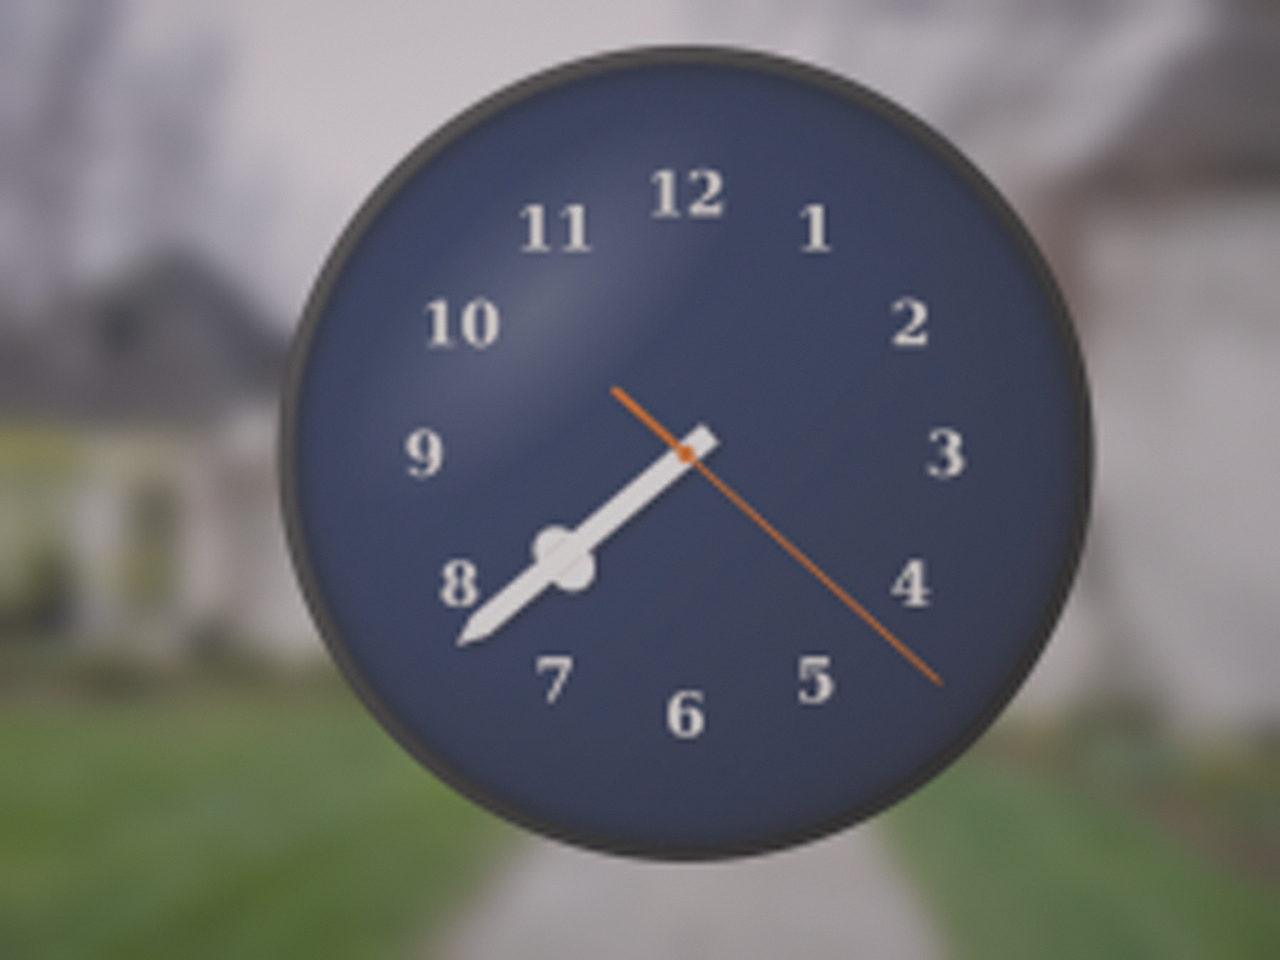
7:38:22
